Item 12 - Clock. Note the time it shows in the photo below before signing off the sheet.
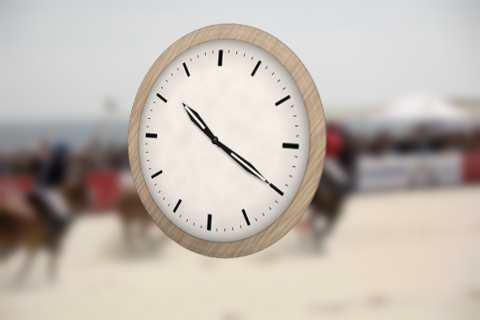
10:20
